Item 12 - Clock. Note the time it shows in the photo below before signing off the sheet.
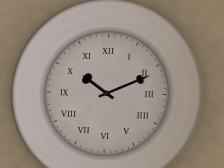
10:11
